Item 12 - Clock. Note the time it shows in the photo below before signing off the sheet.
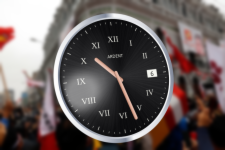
10:27
